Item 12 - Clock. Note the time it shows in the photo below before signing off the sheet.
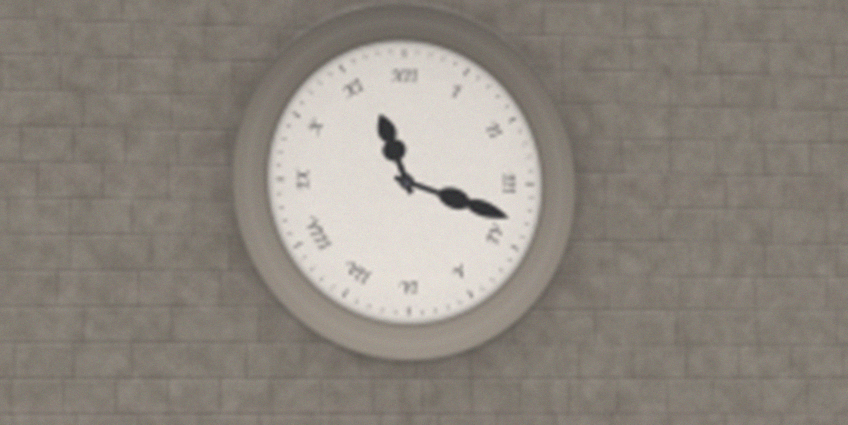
11:18
